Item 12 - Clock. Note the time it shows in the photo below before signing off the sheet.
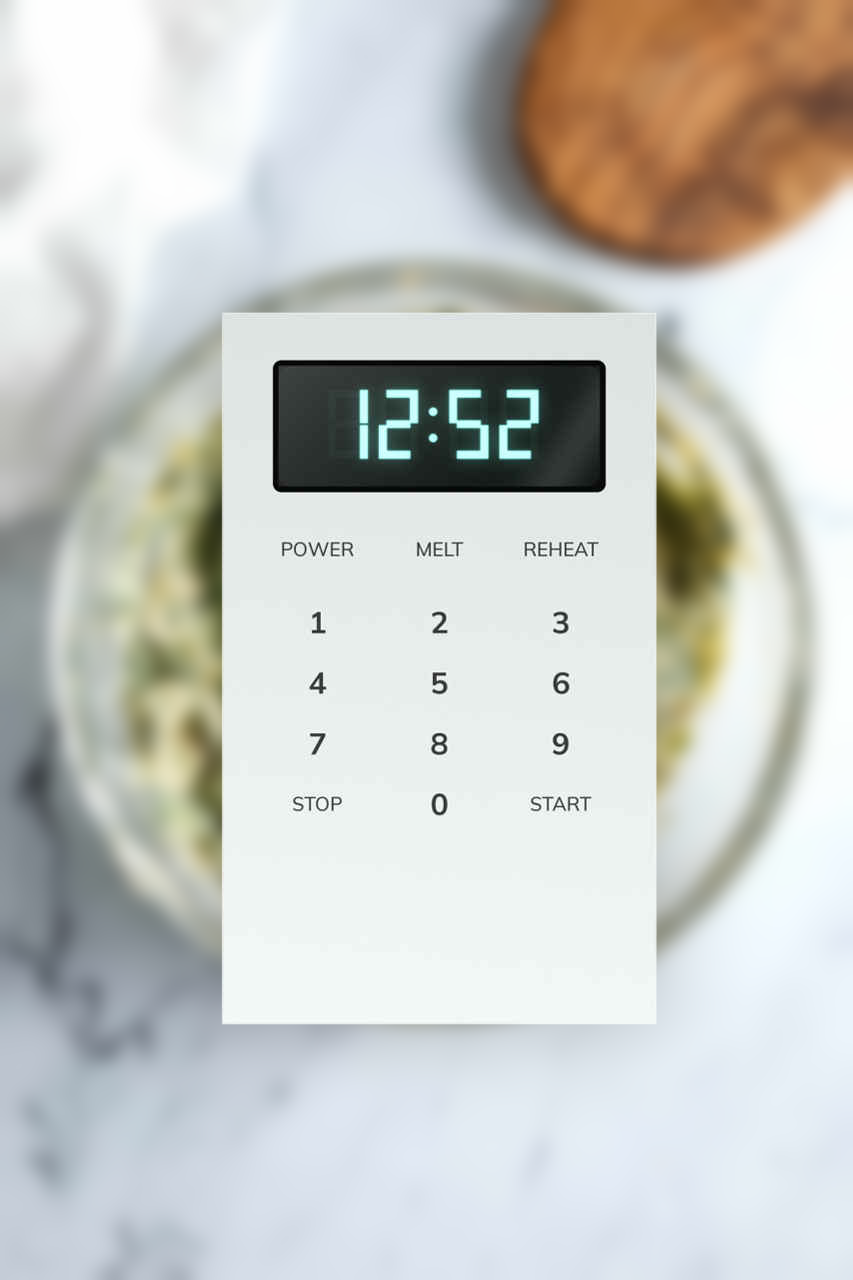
12:52
